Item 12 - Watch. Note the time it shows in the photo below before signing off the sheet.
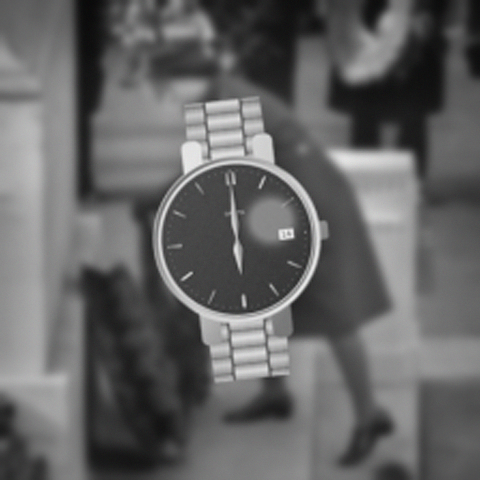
6:00
